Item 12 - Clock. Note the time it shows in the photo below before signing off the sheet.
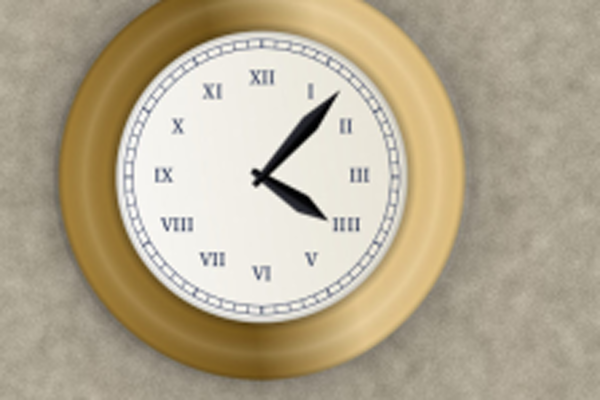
4:07
